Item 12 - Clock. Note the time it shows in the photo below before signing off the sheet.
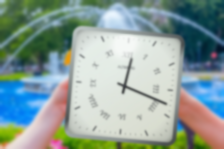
12:18
